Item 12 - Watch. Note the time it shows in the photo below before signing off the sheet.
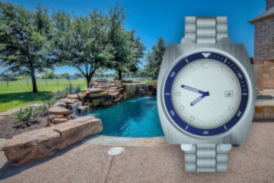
7:48
